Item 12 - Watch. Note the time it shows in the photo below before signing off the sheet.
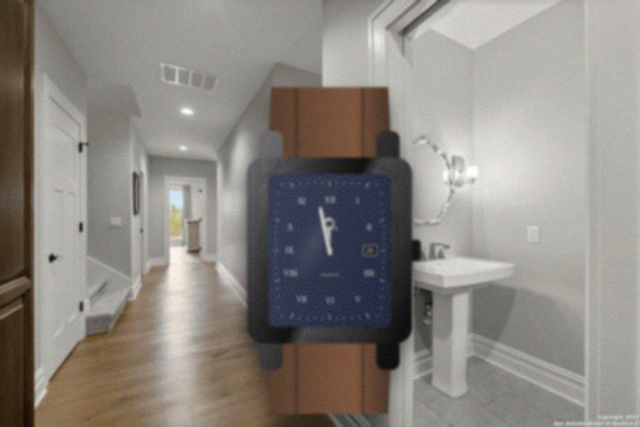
11:58
